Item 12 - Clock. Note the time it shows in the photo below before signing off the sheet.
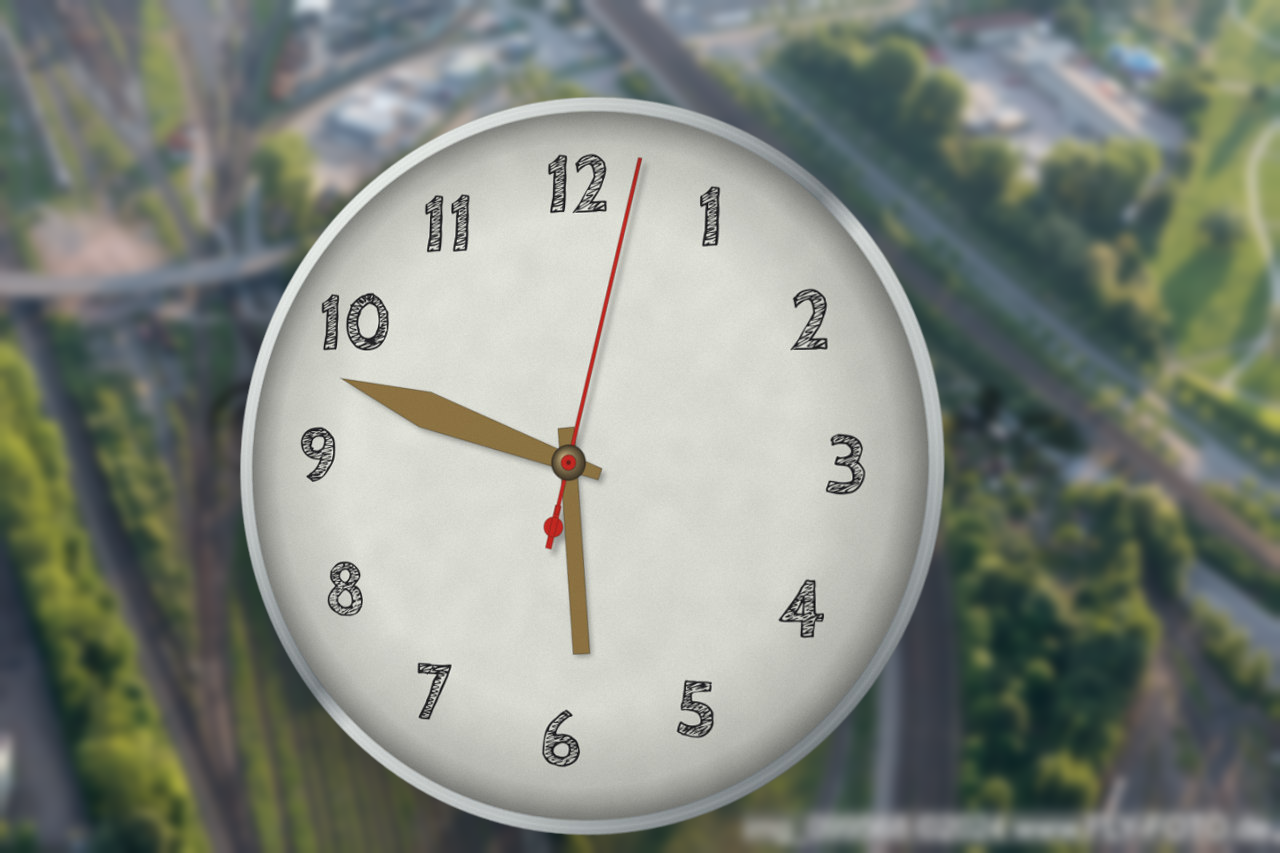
5:48:02
